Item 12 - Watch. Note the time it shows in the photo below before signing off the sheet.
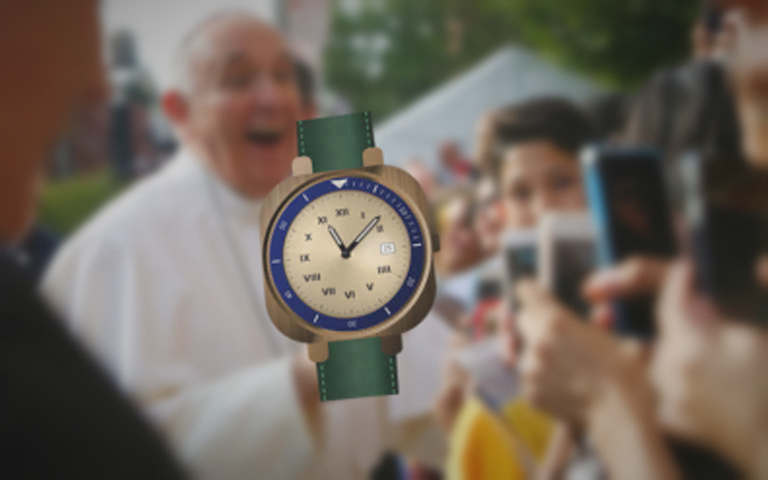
11:08
